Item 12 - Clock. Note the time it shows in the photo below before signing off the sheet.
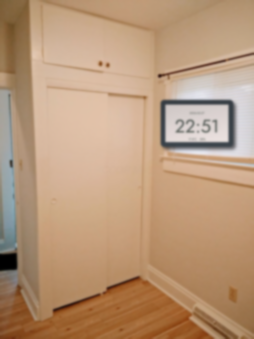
22:51
